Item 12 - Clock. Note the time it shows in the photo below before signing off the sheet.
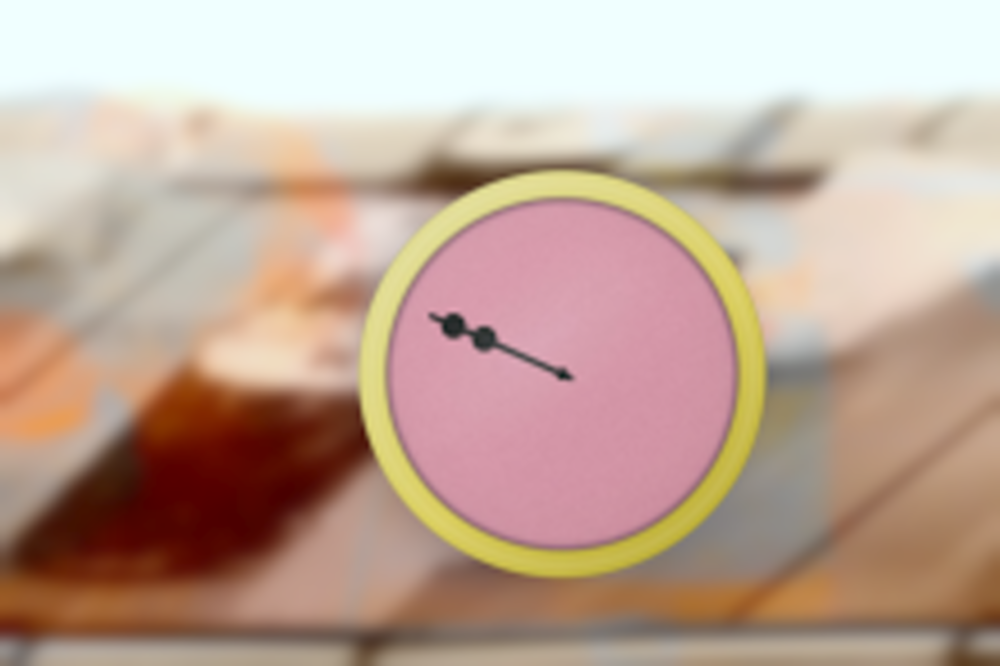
9:49
